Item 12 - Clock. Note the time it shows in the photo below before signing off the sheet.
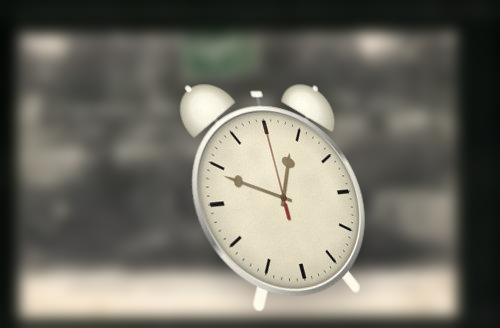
12:49:00
